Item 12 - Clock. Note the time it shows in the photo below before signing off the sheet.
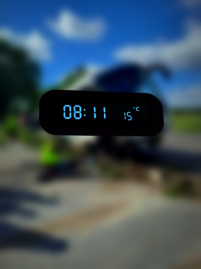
8:11
